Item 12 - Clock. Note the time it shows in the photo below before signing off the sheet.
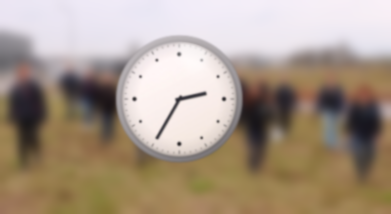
2:35
